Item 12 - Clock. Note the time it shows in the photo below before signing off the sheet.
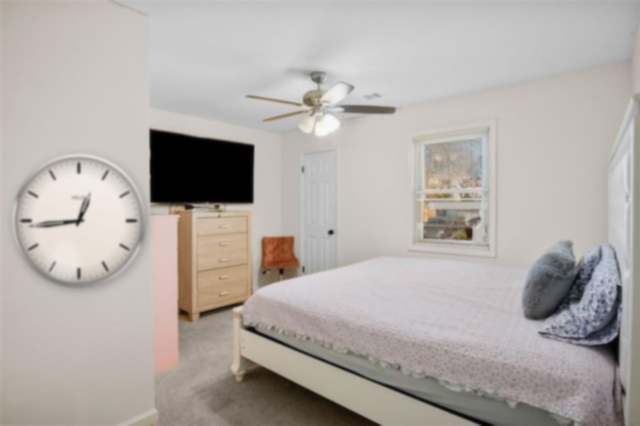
12:44
